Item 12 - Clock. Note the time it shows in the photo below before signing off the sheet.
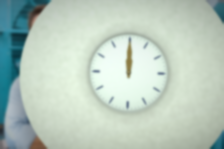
12:00
